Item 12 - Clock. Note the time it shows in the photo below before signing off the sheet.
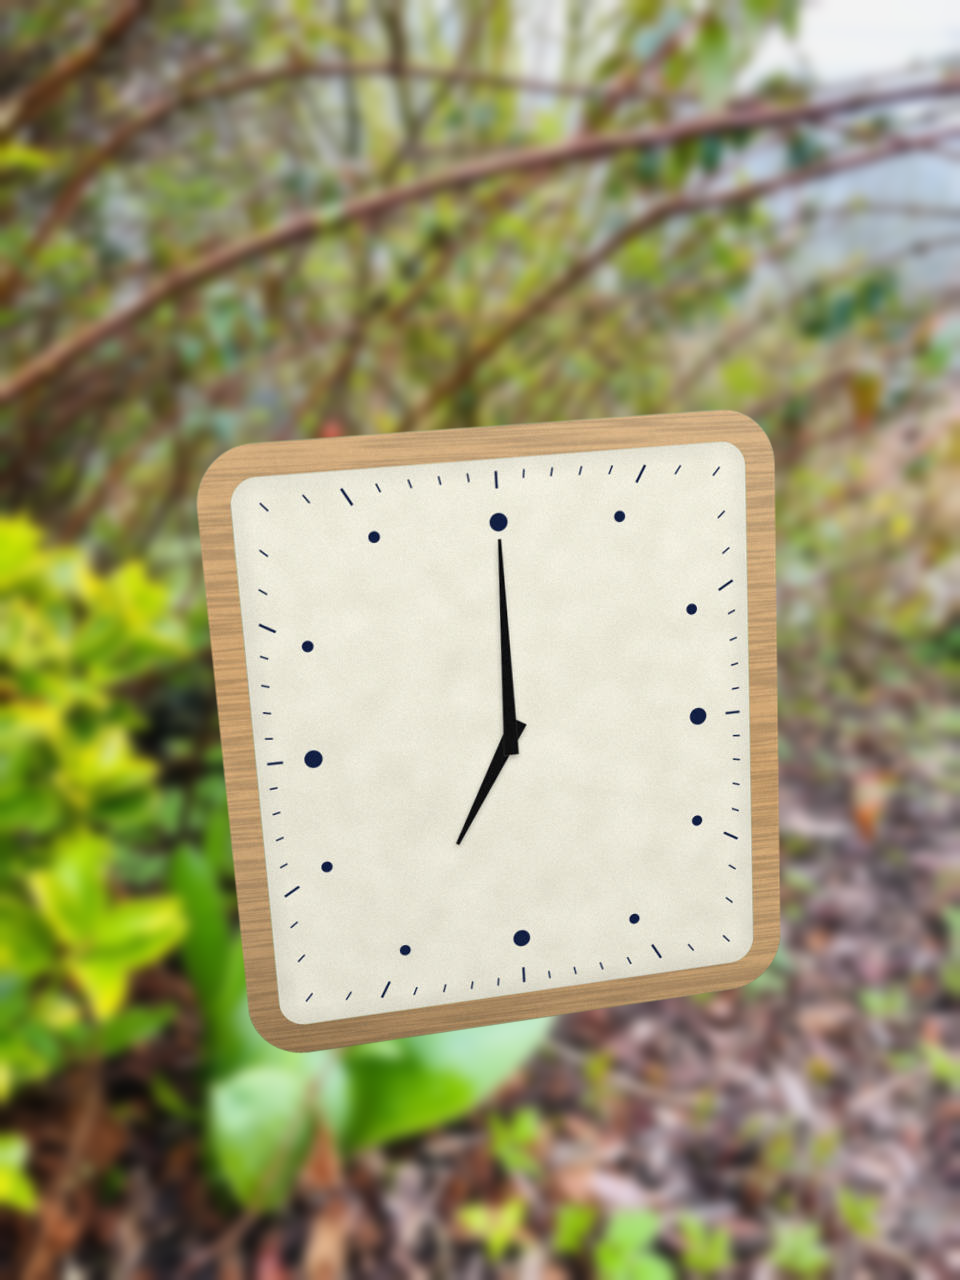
7:00
